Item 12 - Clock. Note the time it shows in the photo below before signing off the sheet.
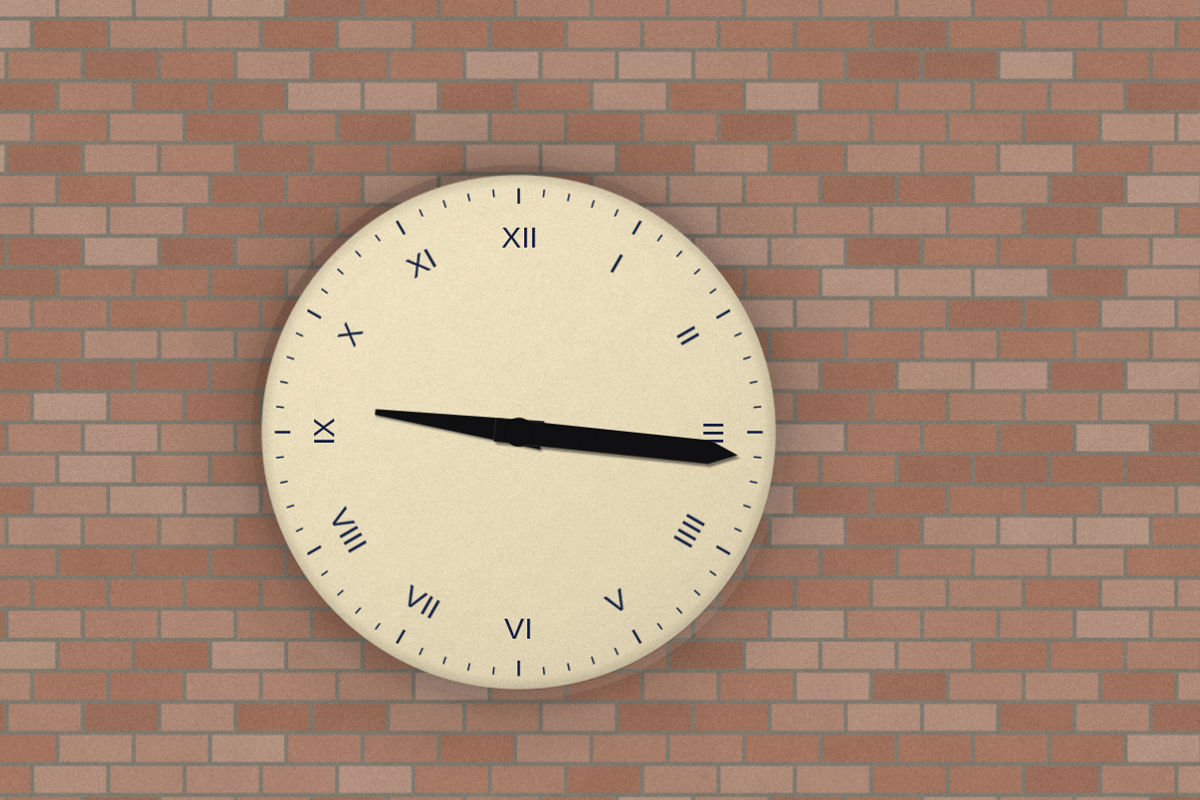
9:16
